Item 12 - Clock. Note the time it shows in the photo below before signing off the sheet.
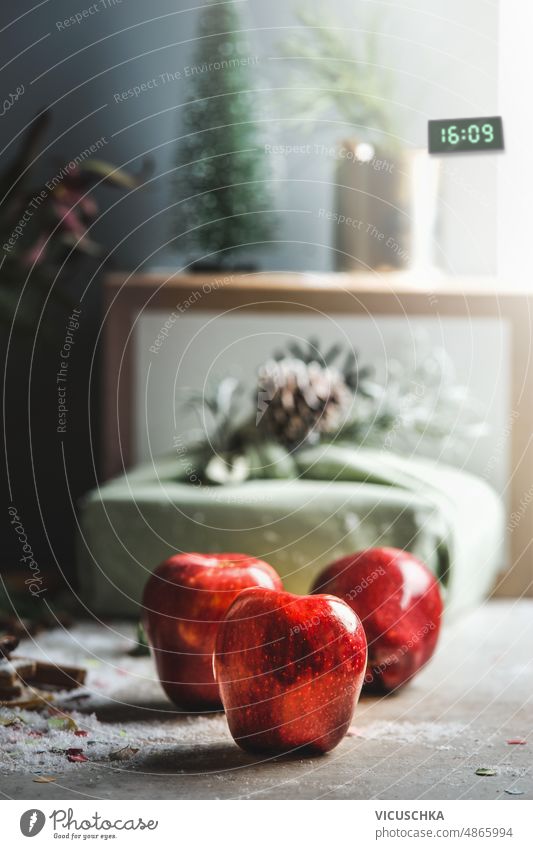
16:09
